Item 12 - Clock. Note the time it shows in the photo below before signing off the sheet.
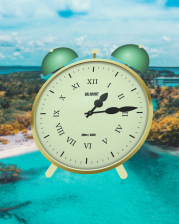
1:14
